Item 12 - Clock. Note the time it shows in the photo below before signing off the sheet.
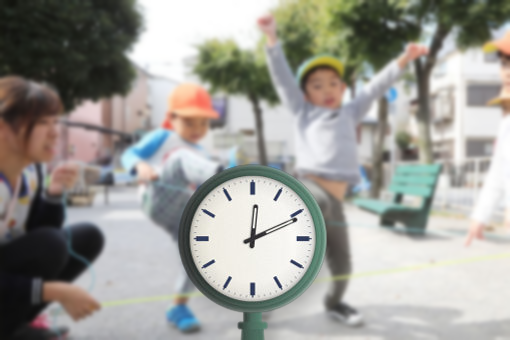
12:11
